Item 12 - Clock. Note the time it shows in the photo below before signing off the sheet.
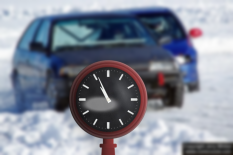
10:56
